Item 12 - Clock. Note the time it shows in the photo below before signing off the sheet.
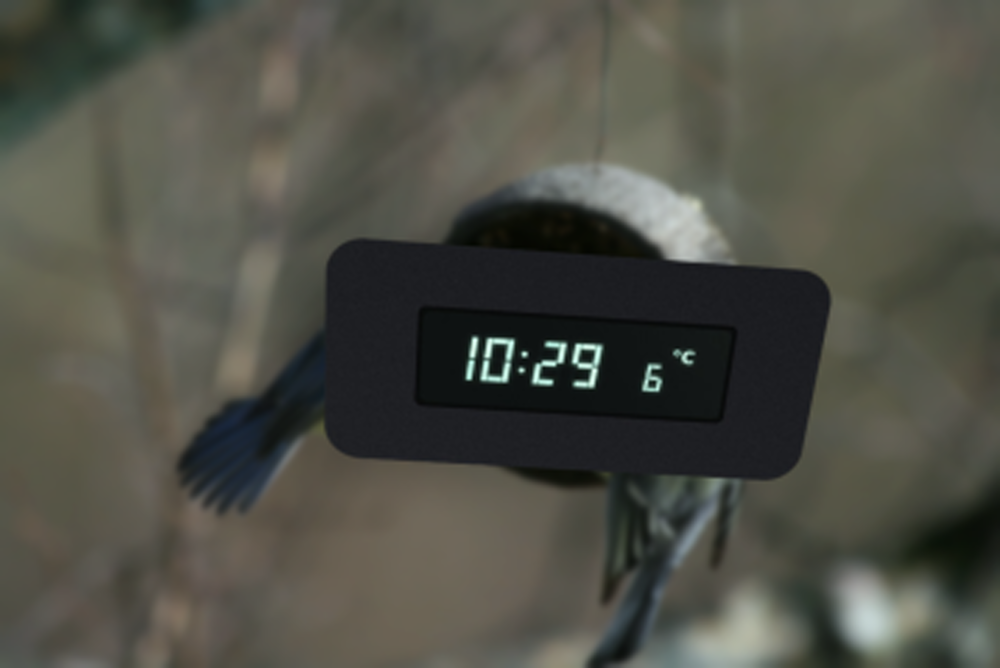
10:29
